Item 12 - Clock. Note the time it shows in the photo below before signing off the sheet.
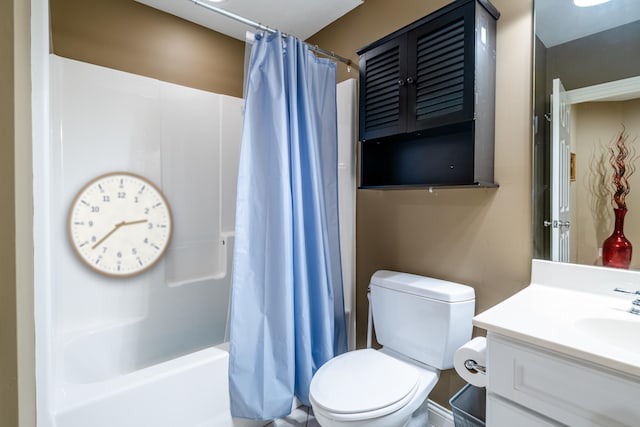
2:38
